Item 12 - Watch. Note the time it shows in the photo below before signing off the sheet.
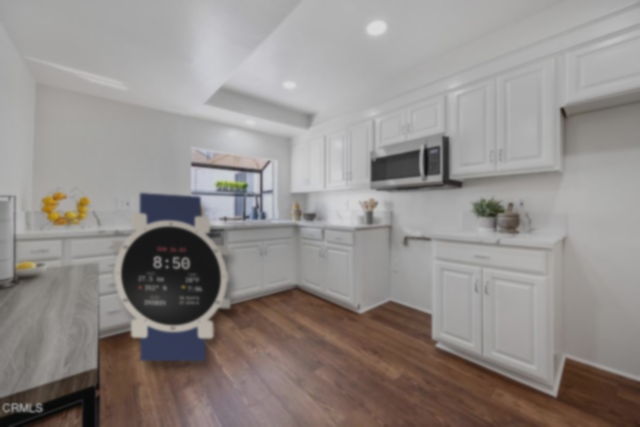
8:50
